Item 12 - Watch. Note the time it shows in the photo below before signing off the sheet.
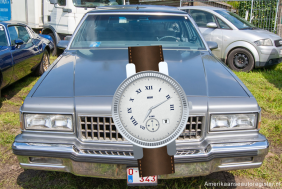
7:11
